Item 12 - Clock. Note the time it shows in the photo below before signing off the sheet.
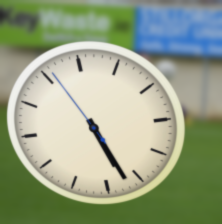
5:26:56
